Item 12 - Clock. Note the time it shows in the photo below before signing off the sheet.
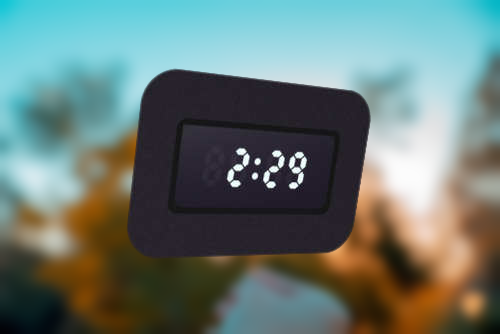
2:29
